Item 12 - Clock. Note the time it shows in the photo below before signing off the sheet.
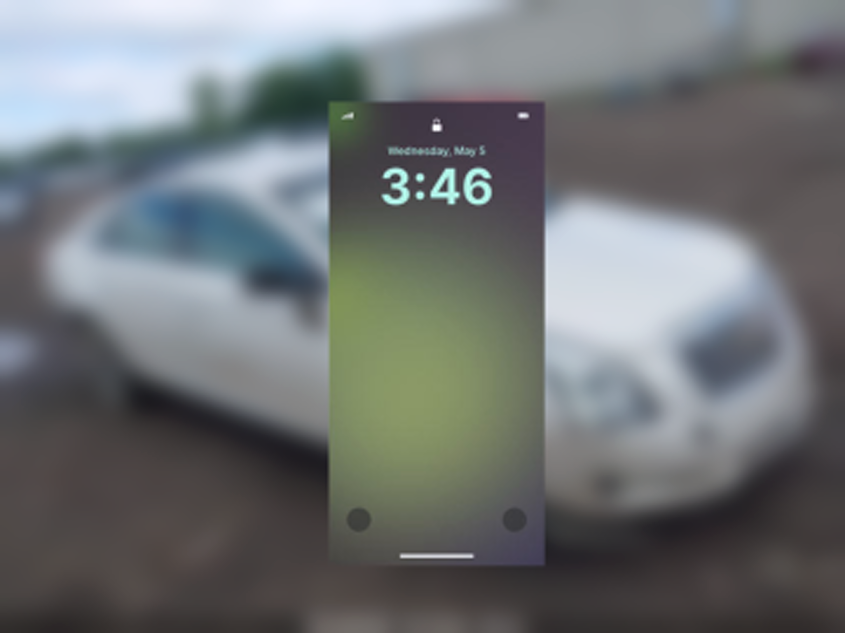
3:46
